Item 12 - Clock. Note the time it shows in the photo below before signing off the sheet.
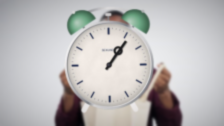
1:06
